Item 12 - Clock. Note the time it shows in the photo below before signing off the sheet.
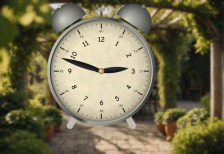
2:48
